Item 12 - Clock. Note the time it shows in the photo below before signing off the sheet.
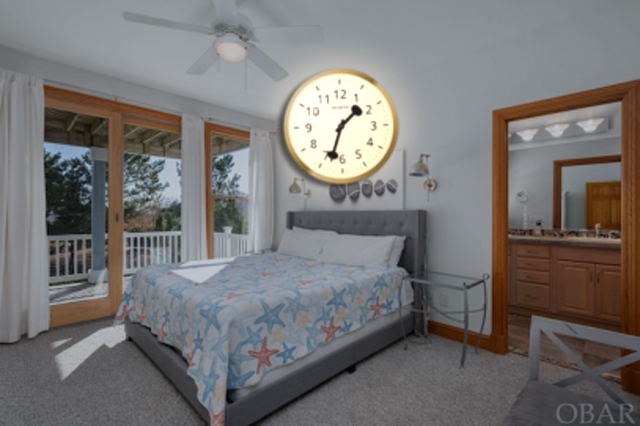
1:33
